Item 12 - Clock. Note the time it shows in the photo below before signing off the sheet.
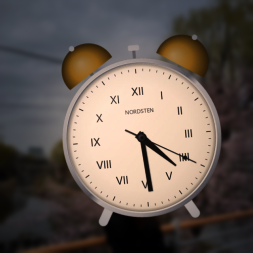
4:29:20
